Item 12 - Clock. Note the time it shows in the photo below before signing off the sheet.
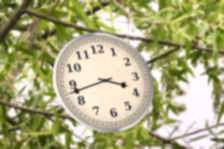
3:43
